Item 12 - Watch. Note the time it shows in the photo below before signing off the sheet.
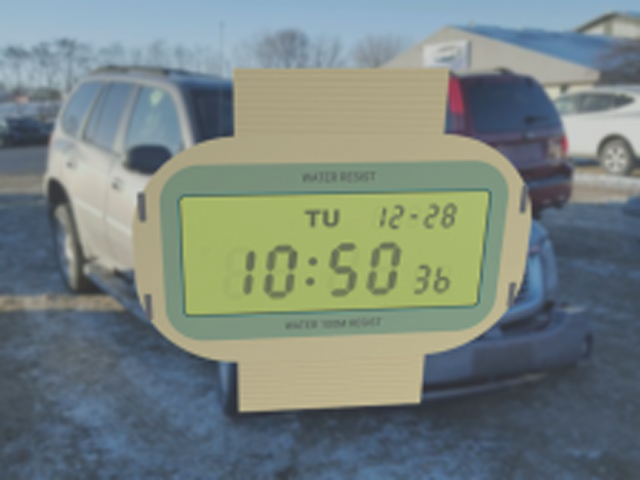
10:50:36
